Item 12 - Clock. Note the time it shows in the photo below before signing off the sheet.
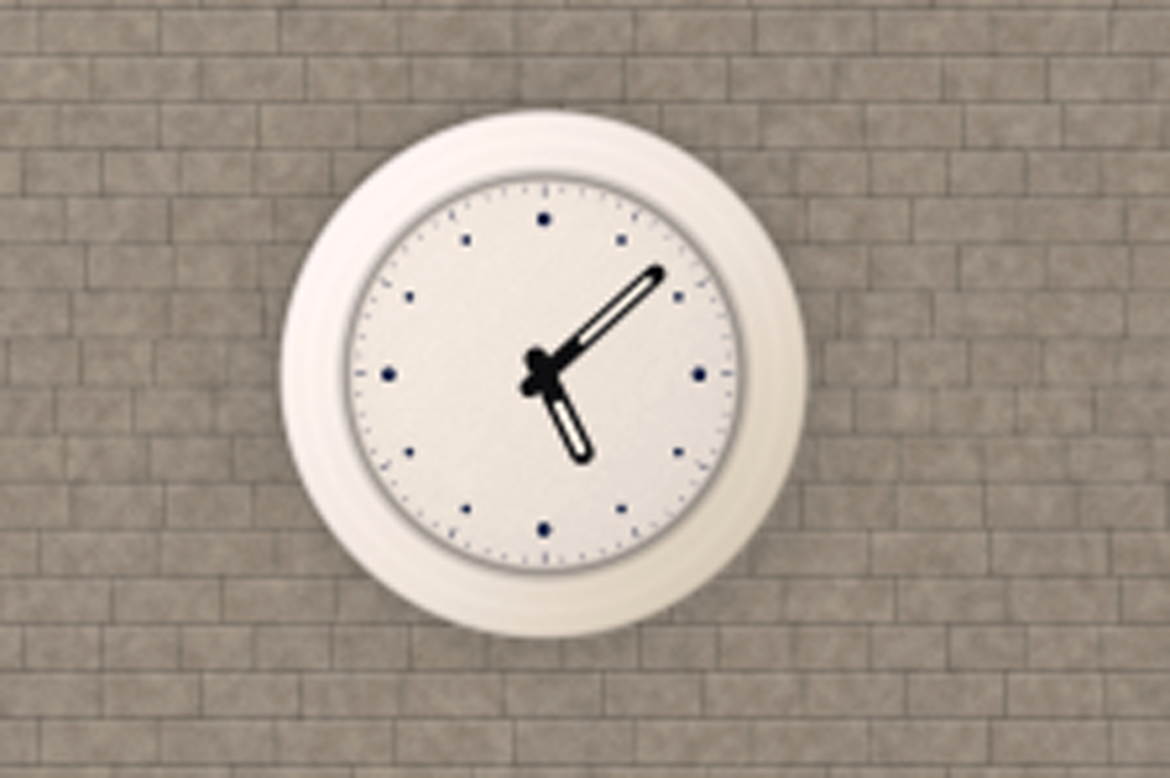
5:08
